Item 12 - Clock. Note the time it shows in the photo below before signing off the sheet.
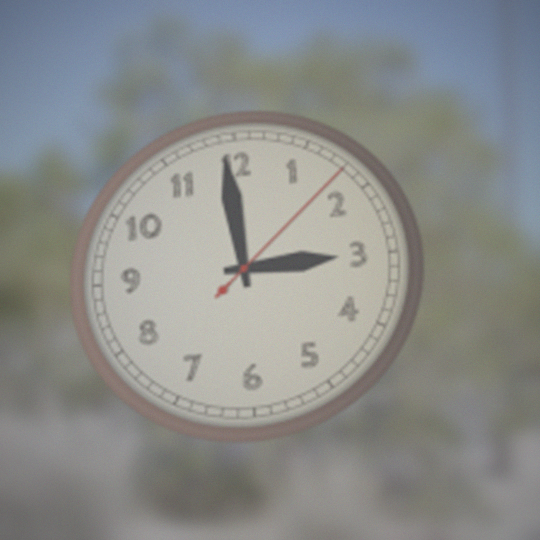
2:59:08
